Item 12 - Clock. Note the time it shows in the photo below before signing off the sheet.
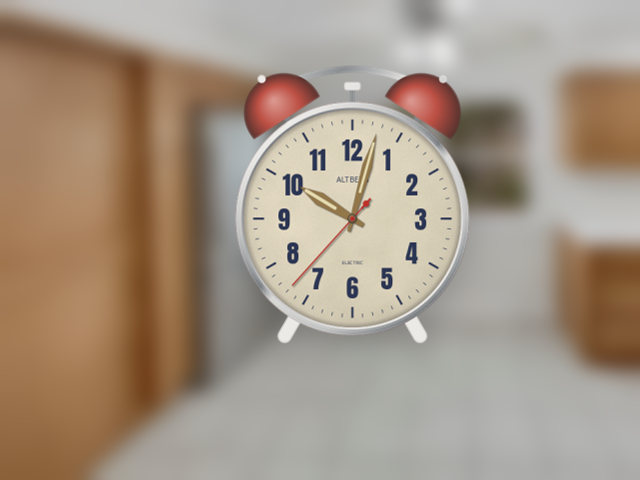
10:02:37
